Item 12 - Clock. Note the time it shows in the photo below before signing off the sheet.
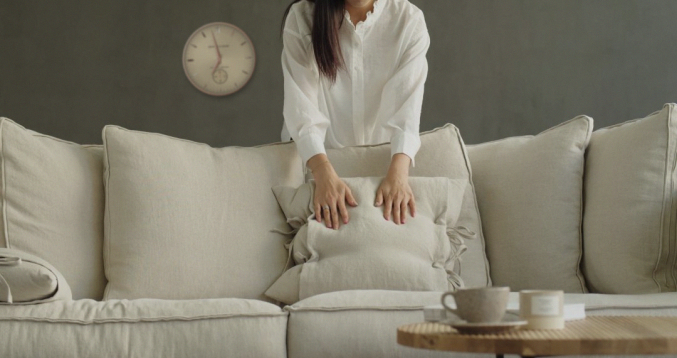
6:58
